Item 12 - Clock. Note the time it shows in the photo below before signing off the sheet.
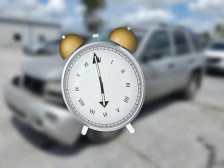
5:59
